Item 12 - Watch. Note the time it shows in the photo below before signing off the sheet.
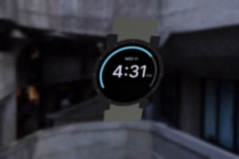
4:31
